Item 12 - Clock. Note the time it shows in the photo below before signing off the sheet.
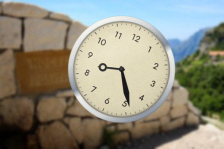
8:24
